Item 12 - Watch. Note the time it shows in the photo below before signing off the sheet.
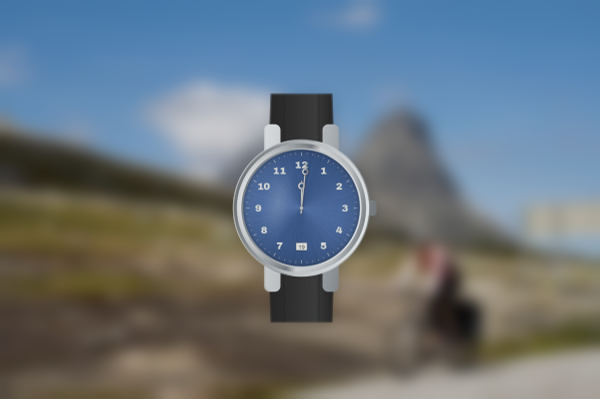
12:01
